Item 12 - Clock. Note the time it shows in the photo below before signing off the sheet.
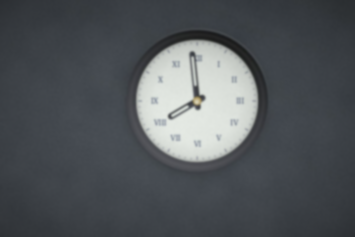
7:59
